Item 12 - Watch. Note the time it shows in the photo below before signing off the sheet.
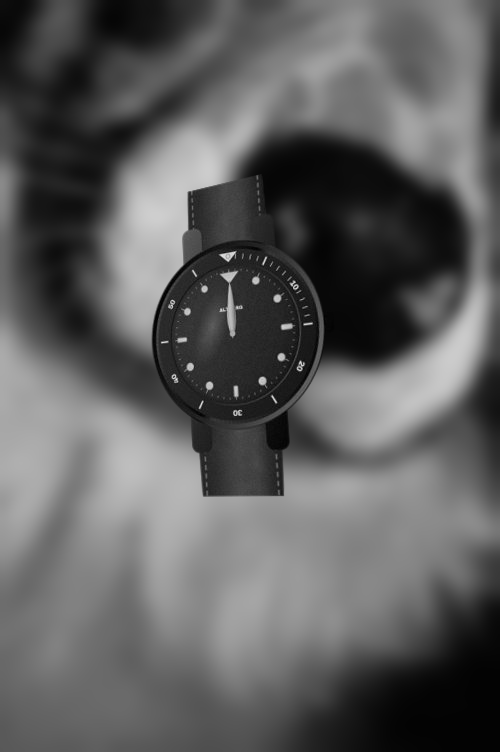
12:00
